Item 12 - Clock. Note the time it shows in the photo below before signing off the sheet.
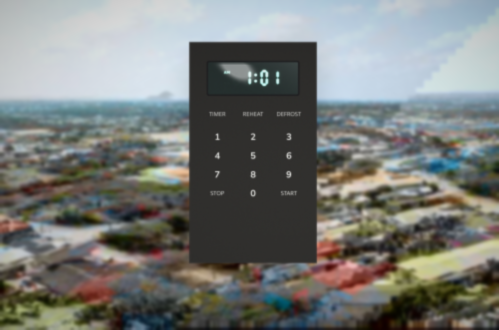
1:01
